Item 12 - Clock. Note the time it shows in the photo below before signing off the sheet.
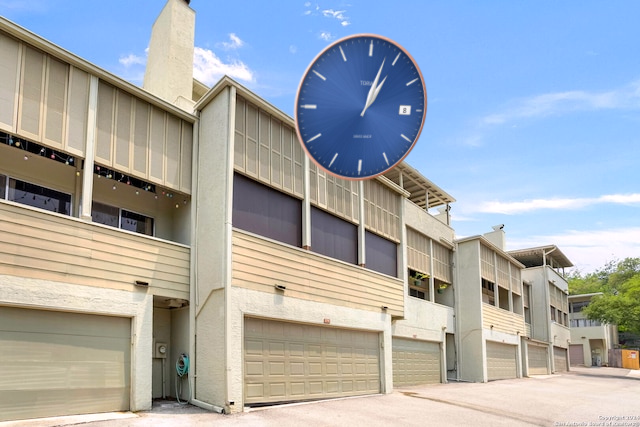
1:03
